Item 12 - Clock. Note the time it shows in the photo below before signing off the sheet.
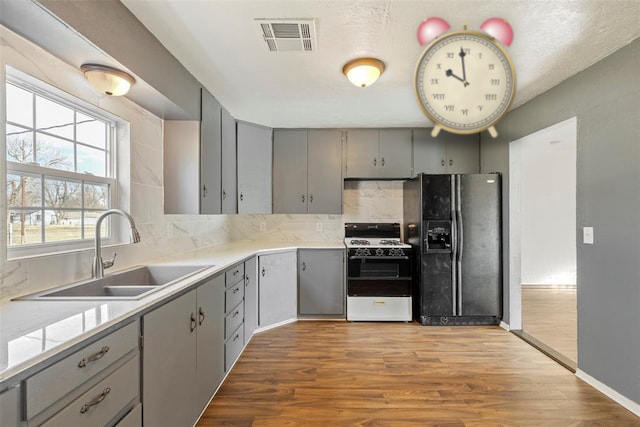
9:59
